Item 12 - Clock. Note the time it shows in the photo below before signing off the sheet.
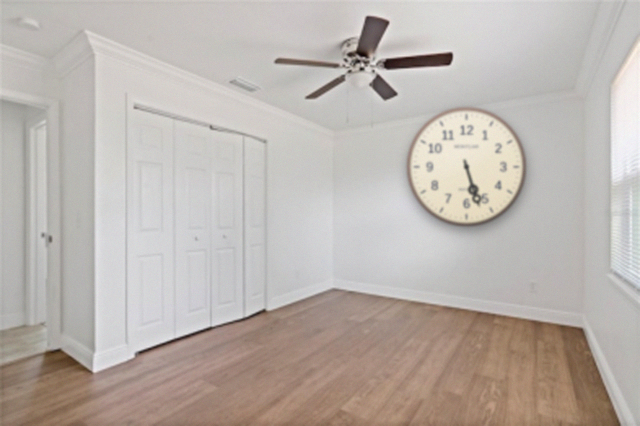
5:27
